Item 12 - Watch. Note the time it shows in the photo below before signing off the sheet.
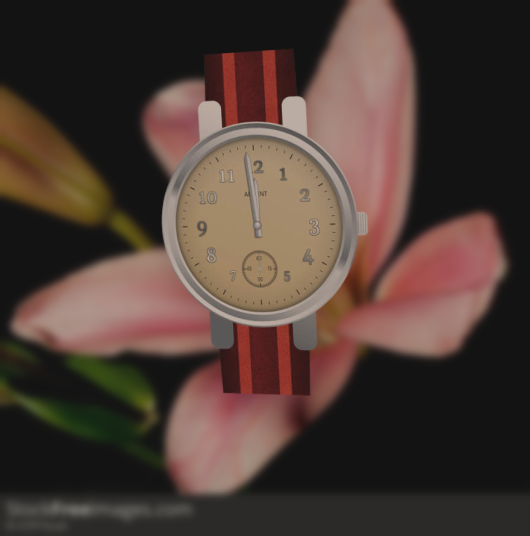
11:59
